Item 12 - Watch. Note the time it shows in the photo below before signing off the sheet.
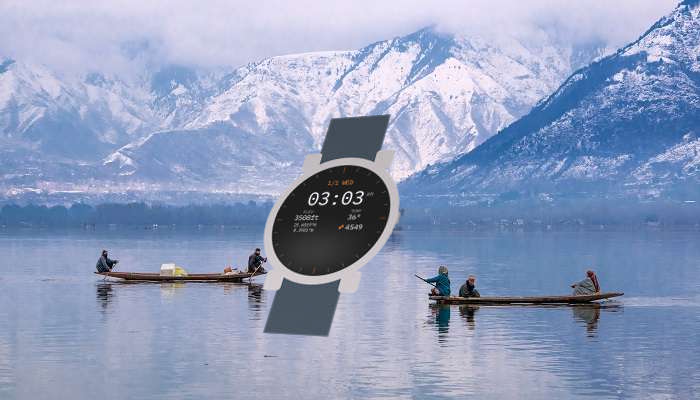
3:03
